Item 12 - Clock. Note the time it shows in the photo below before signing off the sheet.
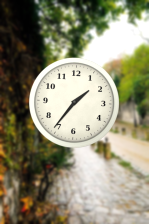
1:36
